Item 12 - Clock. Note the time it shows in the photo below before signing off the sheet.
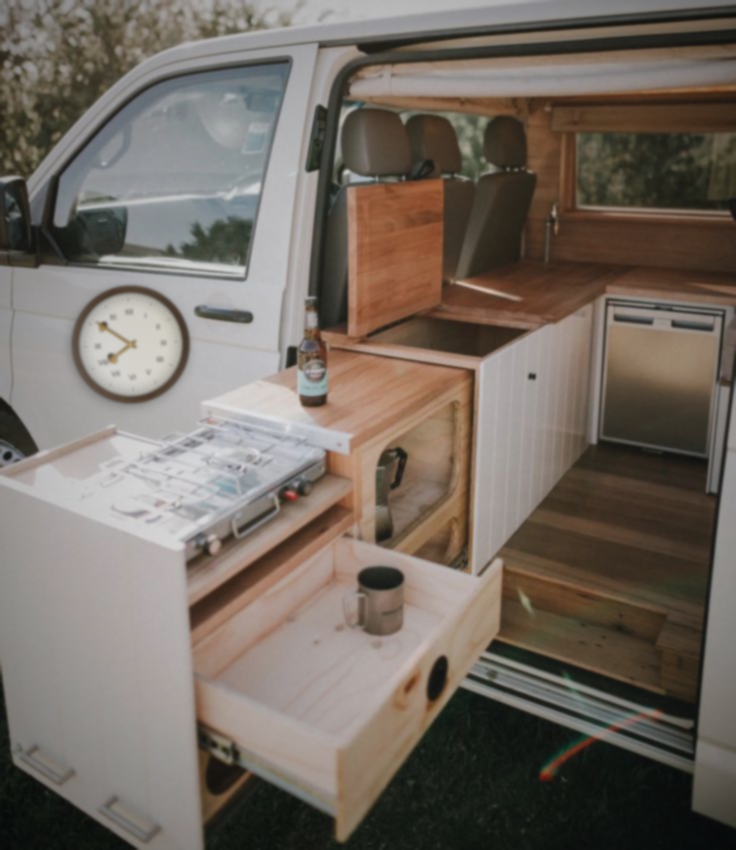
7:51
